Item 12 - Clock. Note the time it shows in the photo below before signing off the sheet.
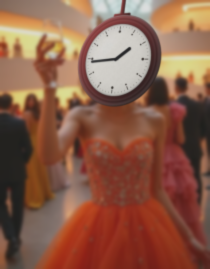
1:44
